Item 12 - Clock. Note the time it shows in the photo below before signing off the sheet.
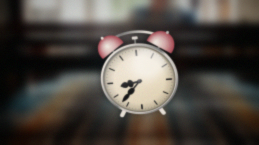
8:37
